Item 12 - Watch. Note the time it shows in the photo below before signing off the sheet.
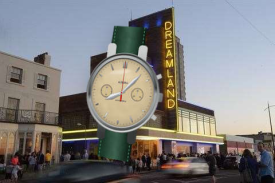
8:07
